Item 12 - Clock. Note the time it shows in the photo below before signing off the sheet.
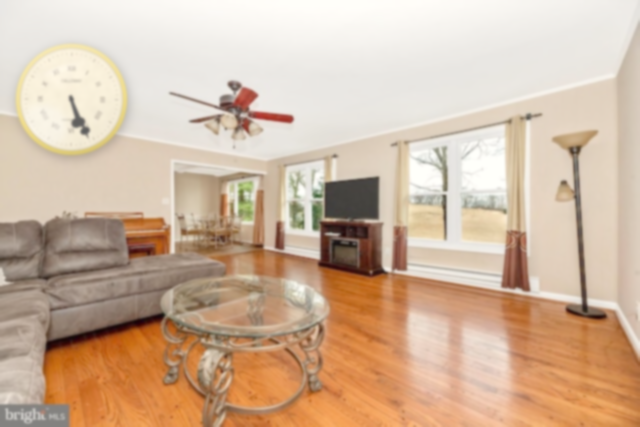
5:26
